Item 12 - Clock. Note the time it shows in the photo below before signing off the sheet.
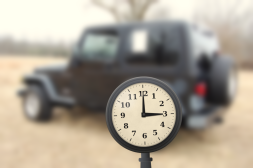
3:00
